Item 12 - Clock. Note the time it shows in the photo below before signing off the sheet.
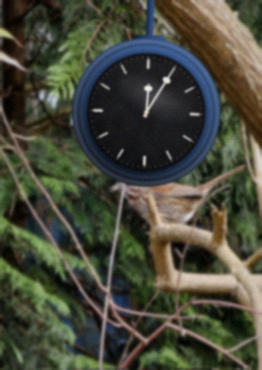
12:05
